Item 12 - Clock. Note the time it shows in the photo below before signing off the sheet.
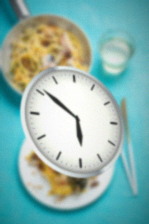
5:51
